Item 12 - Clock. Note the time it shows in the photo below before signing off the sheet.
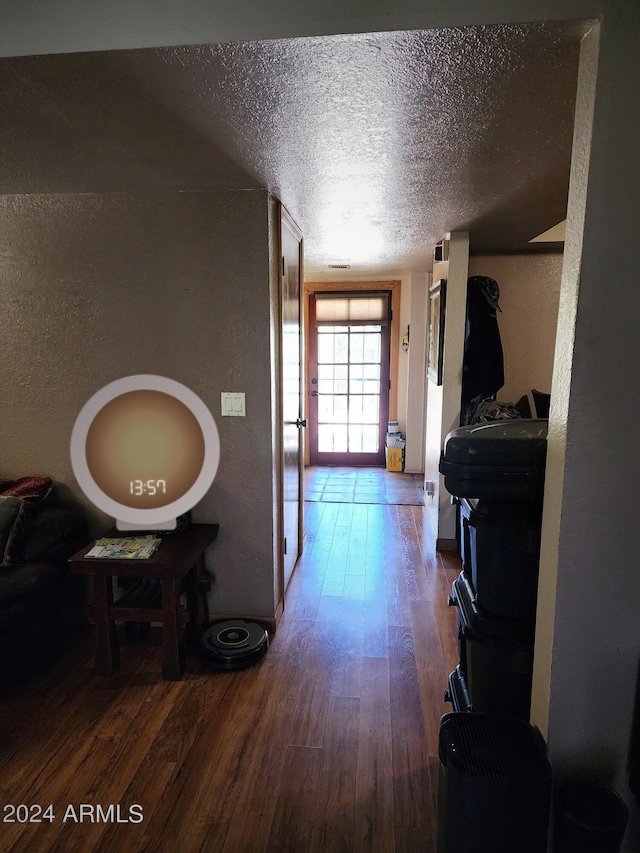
13:57
